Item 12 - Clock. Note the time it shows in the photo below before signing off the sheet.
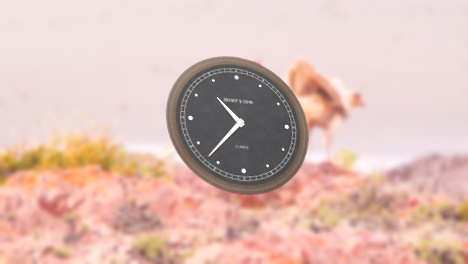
10:37
